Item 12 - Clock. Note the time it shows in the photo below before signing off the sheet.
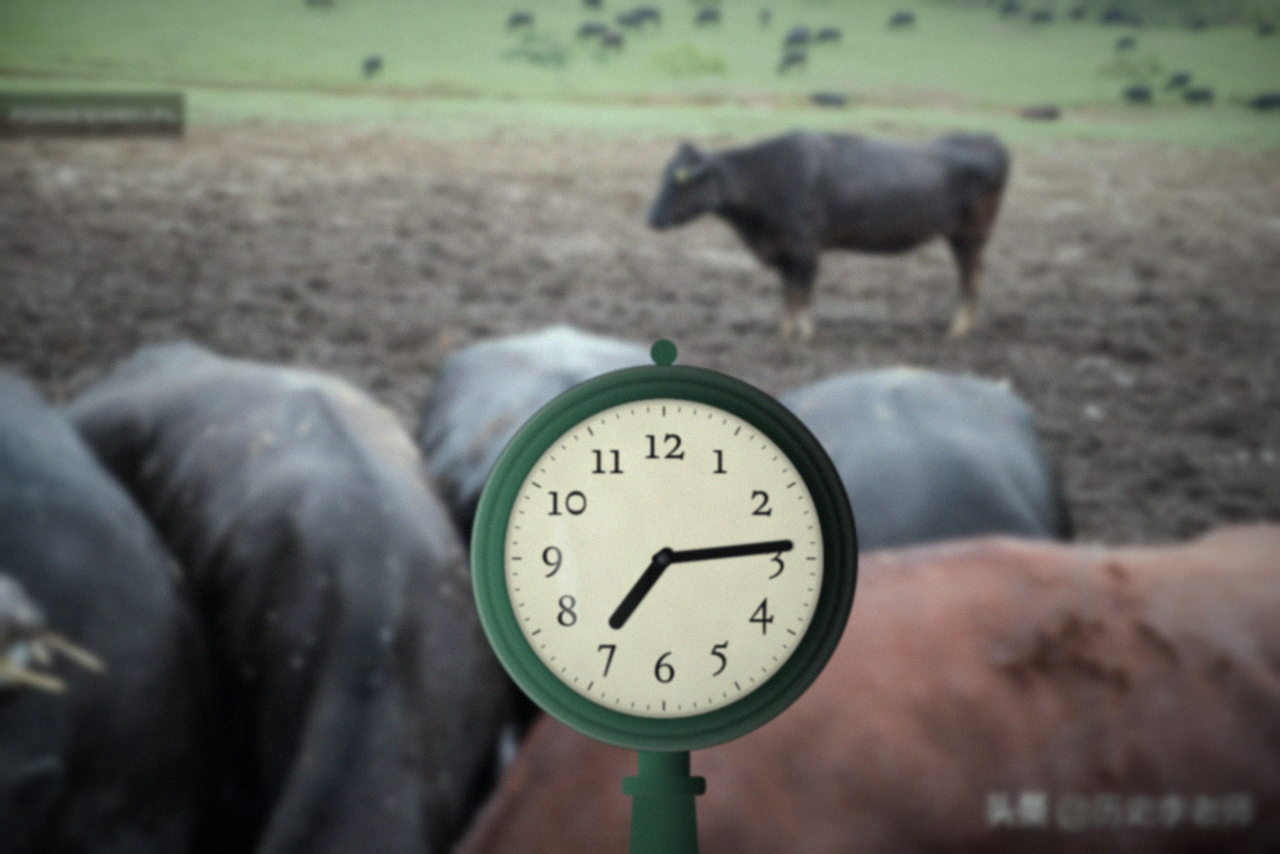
7:14
